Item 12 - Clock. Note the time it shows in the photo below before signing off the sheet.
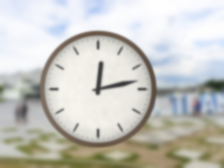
12:13
